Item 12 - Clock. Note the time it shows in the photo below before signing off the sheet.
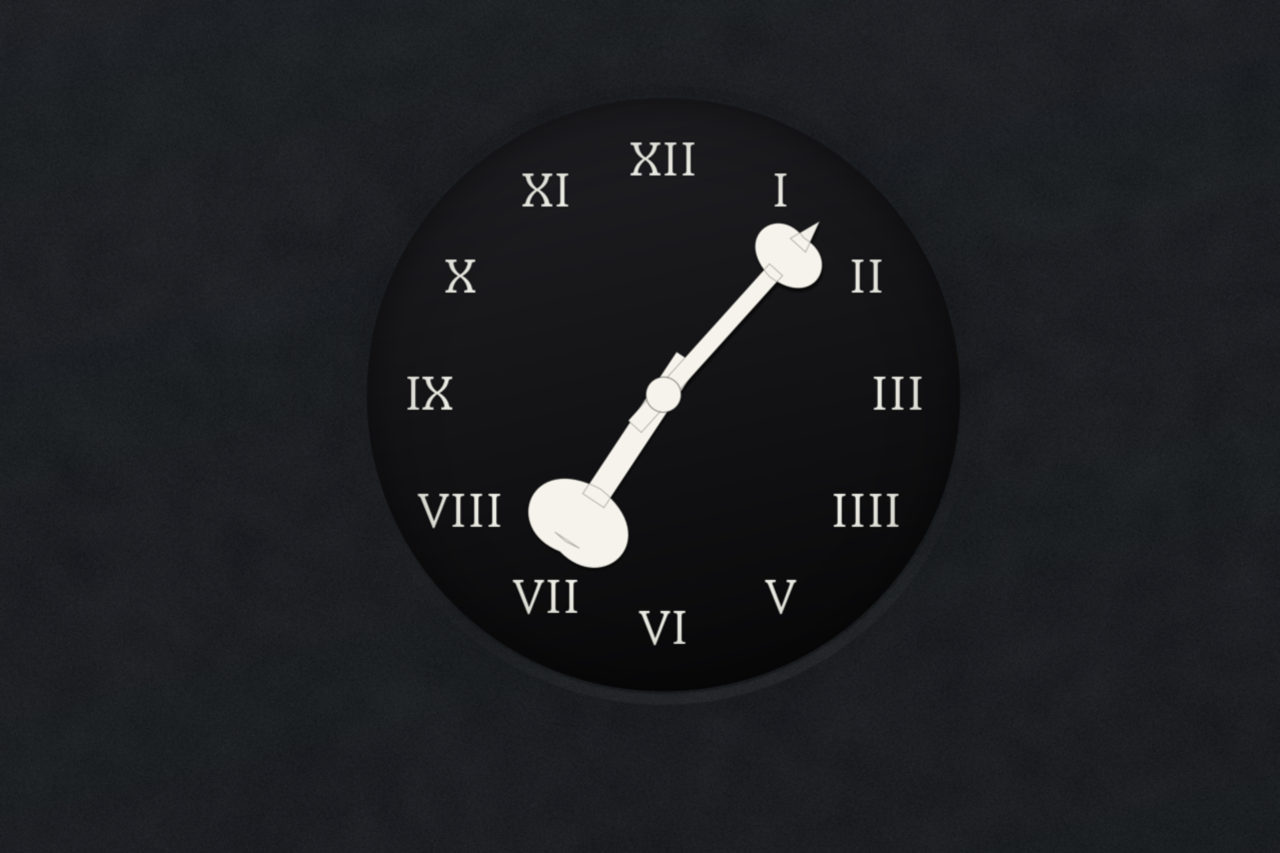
7:07
